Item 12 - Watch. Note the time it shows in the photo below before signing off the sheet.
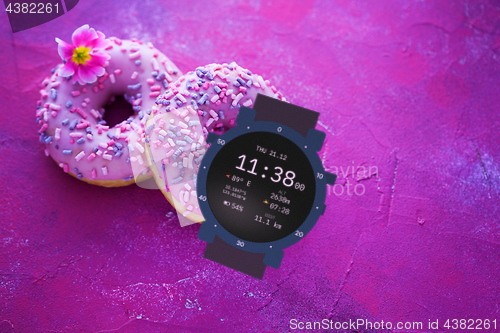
11:38:00
